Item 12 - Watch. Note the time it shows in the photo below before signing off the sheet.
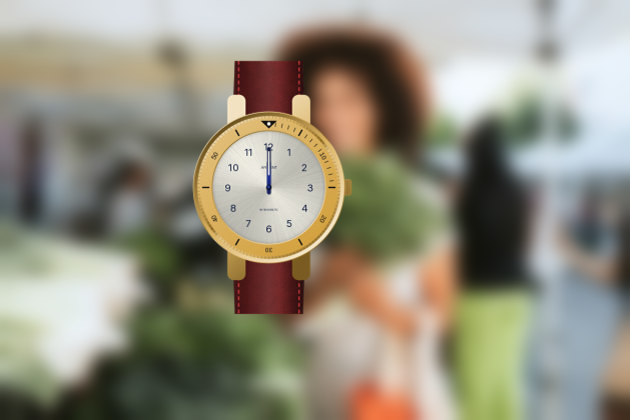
12:00
